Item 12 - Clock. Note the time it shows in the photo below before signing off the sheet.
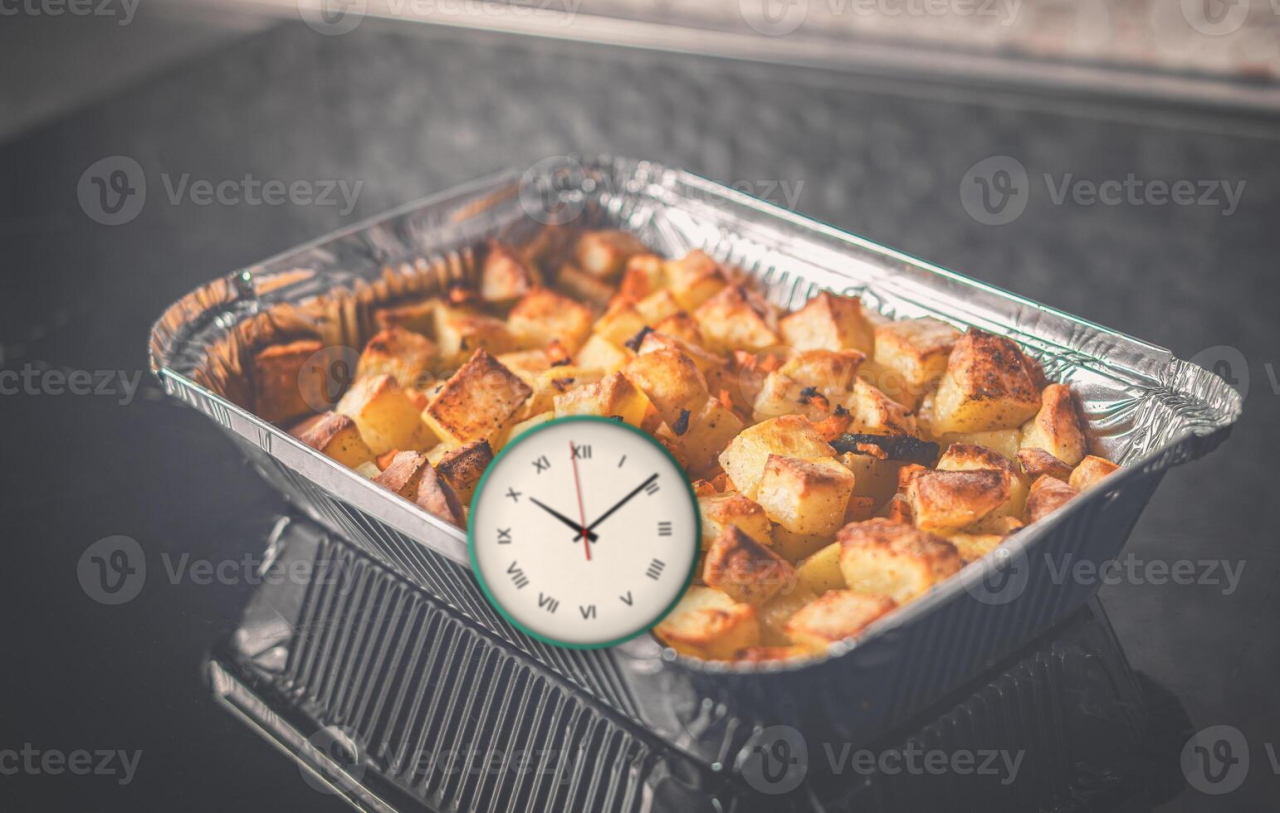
10:08:59
